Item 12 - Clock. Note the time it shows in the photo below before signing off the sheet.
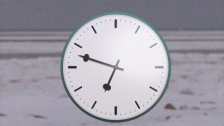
6:48
